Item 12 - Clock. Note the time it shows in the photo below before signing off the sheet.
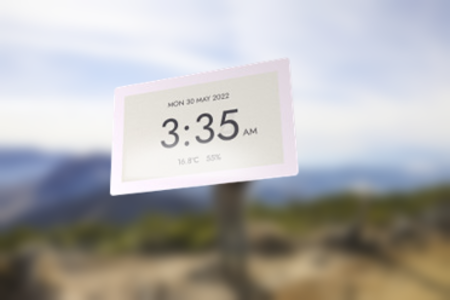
3:35
